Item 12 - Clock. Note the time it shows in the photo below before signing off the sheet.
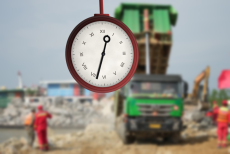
12:33
